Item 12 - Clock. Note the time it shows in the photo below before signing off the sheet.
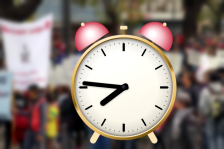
7:46
